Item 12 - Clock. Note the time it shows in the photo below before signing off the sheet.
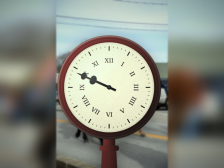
9:49
